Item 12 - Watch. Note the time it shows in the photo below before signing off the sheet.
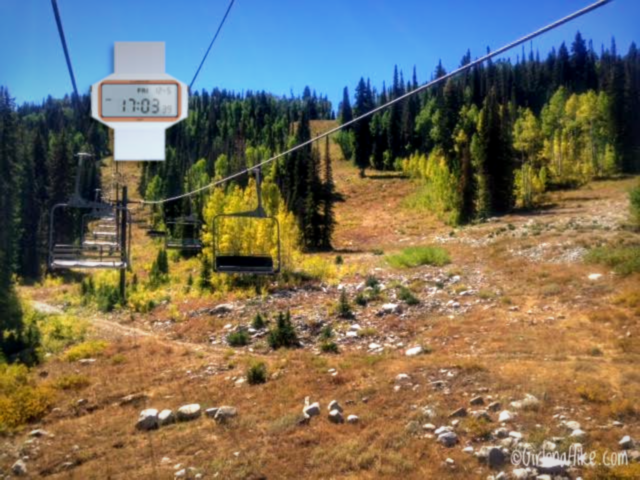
17:03
